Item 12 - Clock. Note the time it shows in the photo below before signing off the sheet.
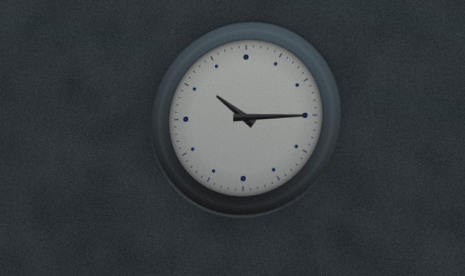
10:15
